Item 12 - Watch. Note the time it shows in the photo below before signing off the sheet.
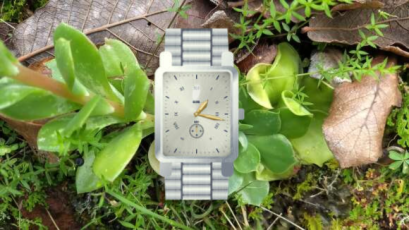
1:17
